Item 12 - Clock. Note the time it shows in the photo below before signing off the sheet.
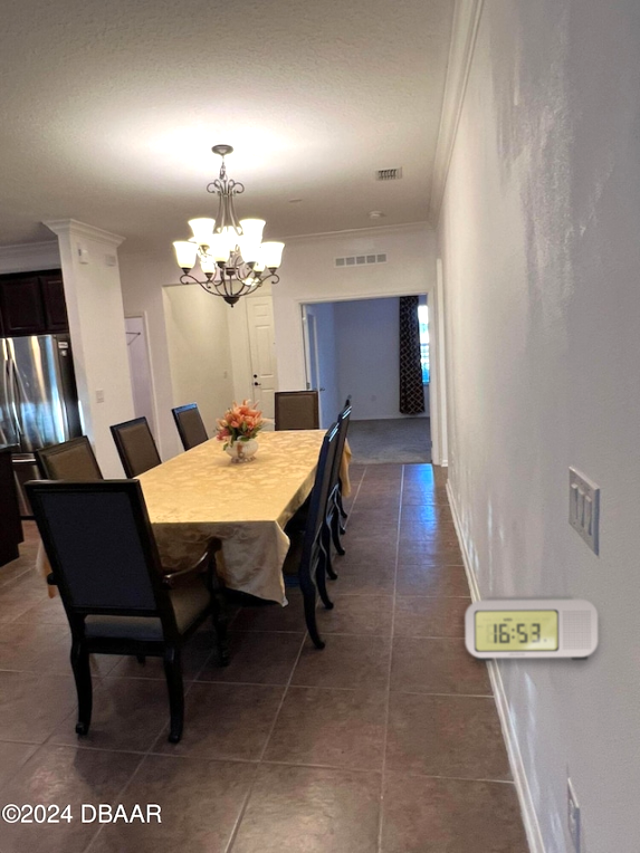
16:53
